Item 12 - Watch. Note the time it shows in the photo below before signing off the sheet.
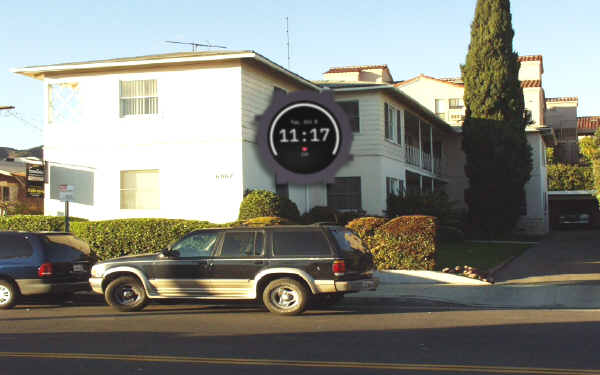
11:17
